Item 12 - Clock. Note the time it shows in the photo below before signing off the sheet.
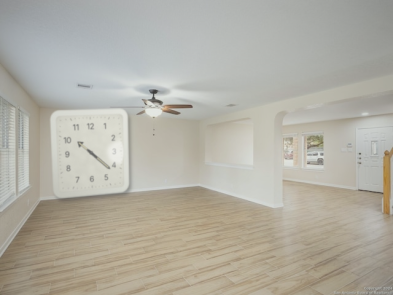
10:22
